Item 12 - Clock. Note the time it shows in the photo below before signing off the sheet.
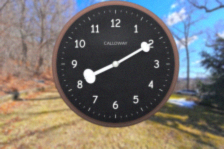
8:10
